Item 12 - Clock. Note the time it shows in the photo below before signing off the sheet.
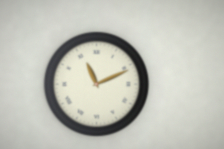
11:11
